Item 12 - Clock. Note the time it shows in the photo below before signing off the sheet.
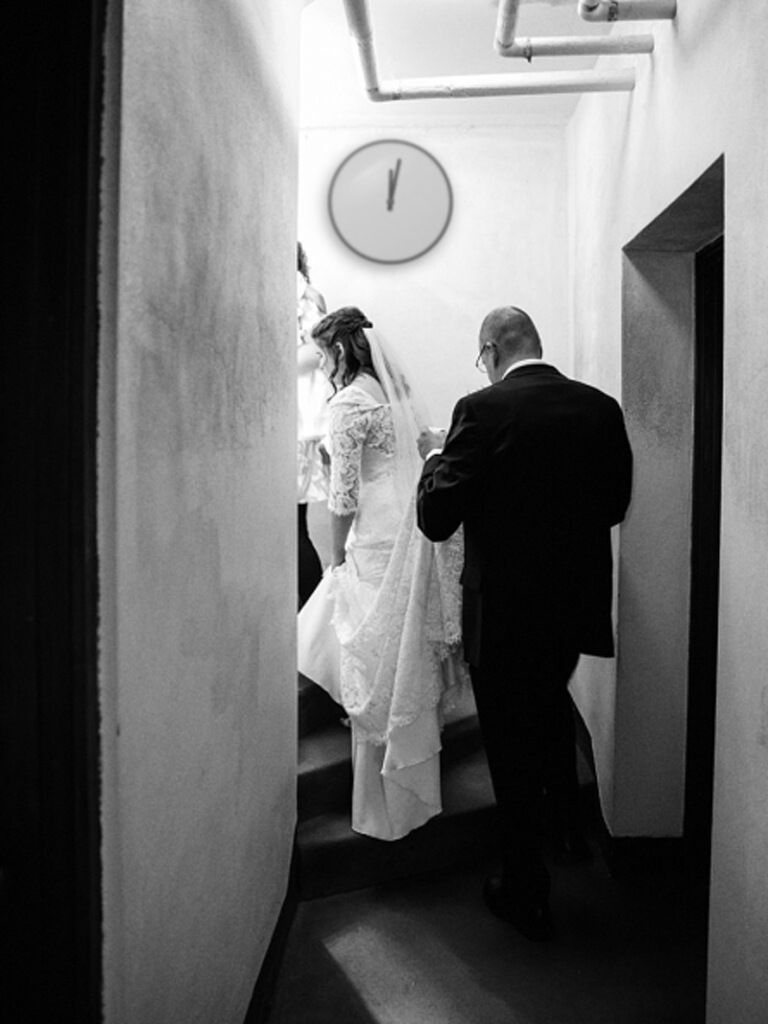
12:02
